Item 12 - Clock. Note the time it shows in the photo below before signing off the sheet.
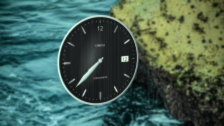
7:38
